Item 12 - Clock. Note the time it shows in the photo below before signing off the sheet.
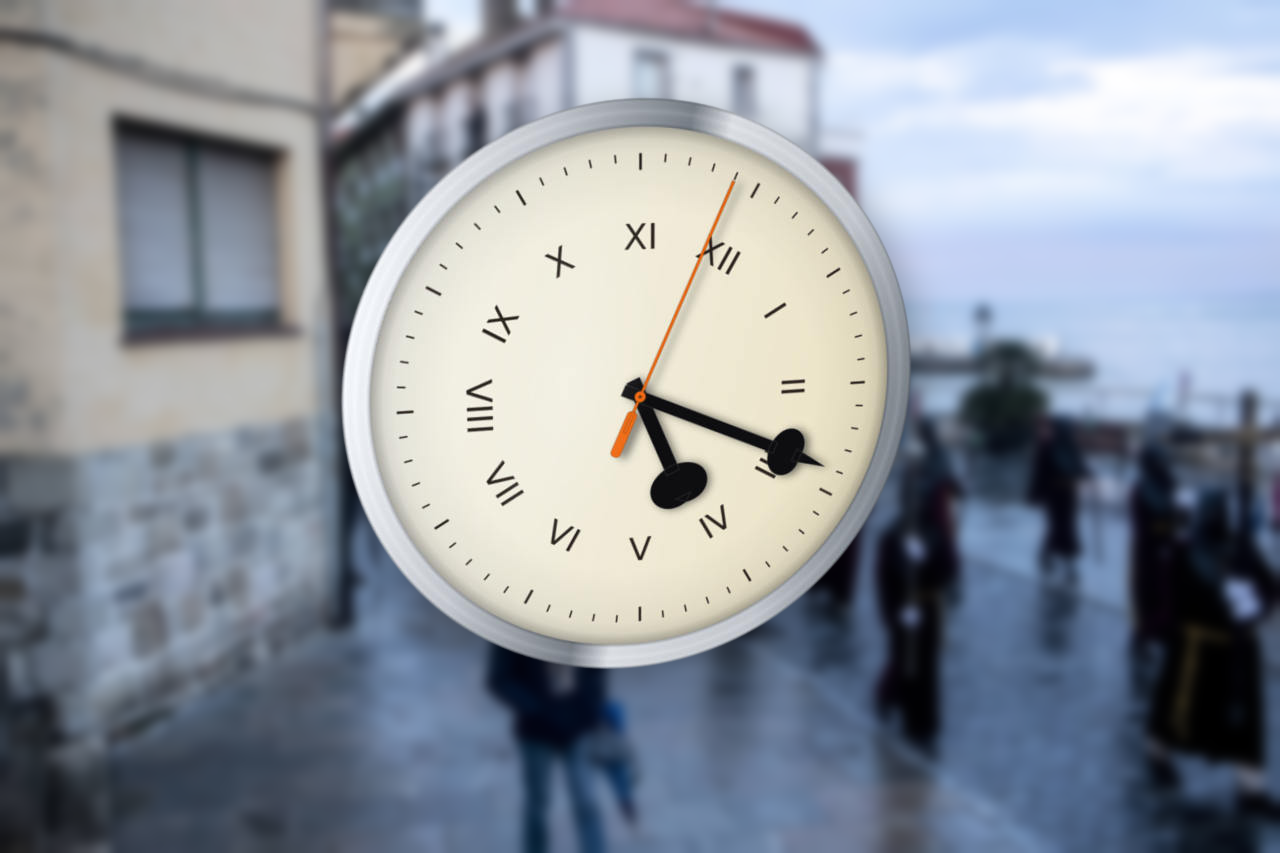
4:13:59
